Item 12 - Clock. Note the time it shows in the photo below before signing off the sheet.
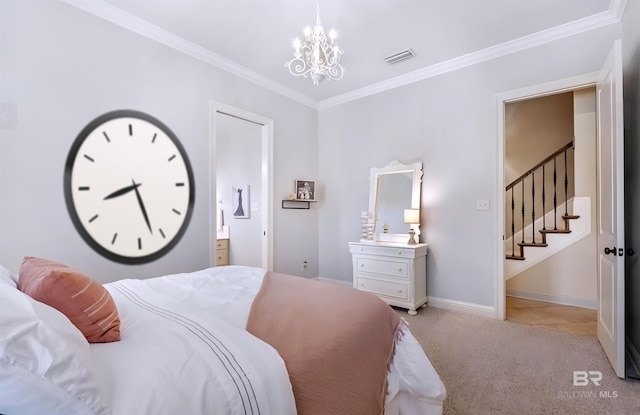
8:27
